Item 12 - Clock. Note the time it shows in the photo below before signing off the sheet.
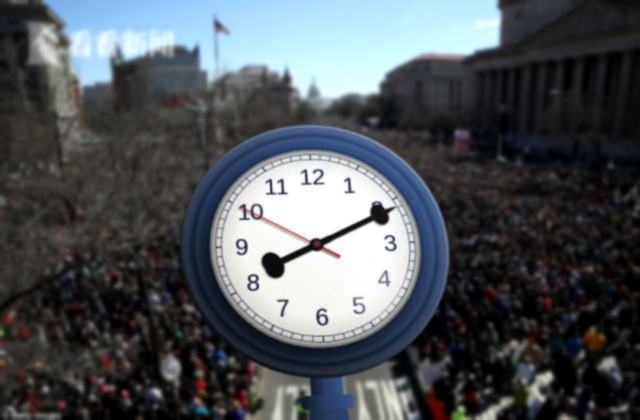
8:10:50
